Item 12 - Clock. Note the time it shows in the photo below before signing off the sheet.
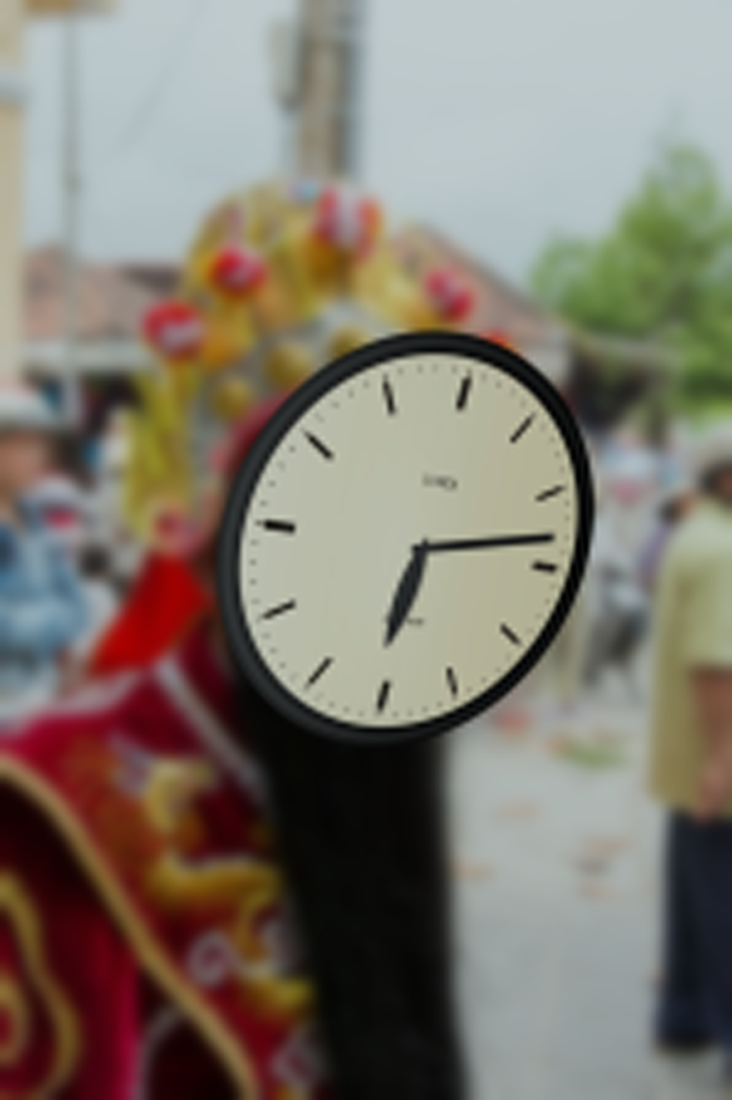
6:13
